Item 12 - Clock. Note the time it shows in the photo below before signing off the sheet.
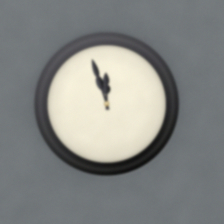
11:57
